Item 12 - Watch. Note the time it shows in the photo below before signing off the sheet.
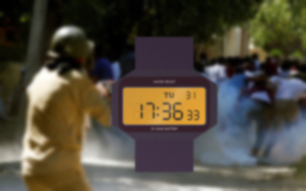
17:36
